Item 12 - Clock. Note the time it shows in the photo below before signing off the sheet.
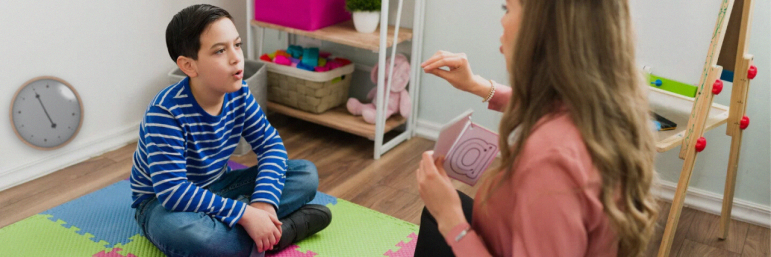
4:55
